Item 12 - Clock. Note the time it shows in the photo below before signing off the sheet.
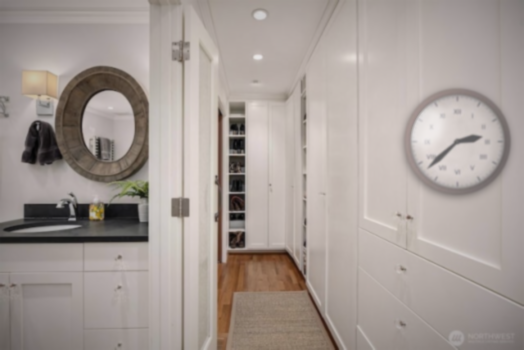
2:38
